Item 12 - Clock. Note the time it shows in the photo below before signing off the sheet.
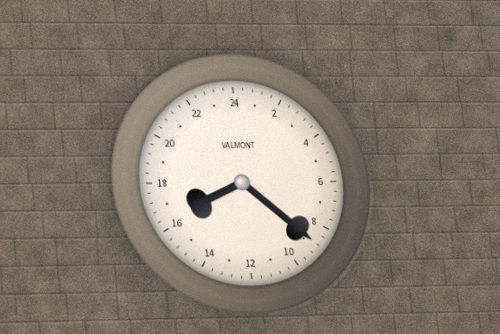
16:22
